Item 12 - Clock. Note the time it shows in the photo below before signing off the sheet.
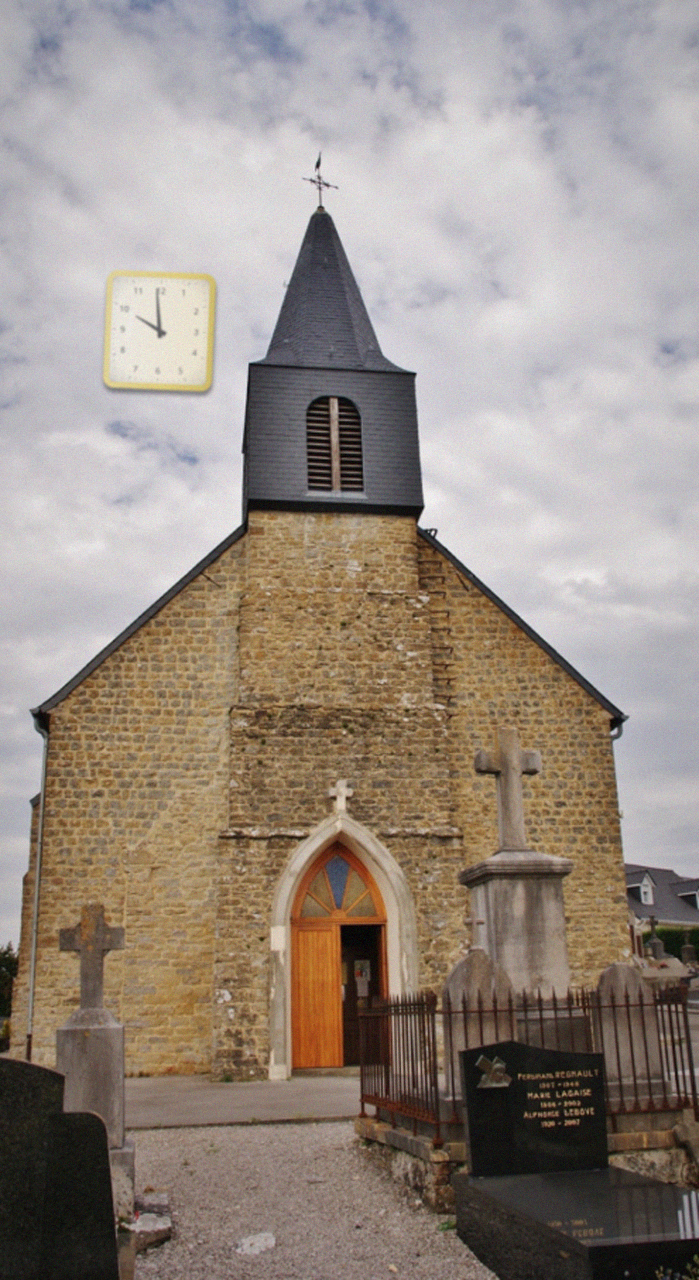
9:59
